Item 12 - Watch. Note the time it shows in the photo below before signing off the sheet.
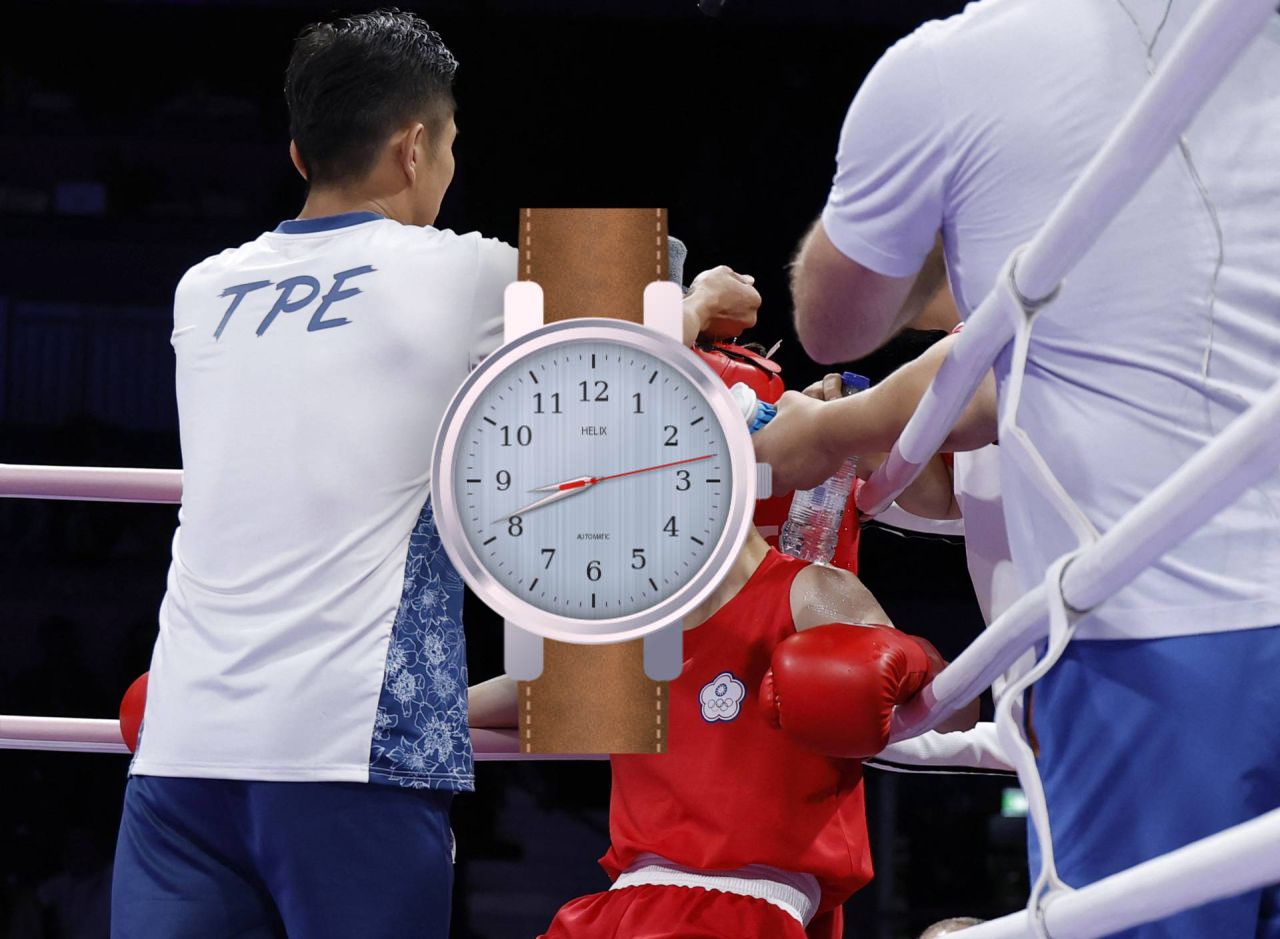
8:41:13
